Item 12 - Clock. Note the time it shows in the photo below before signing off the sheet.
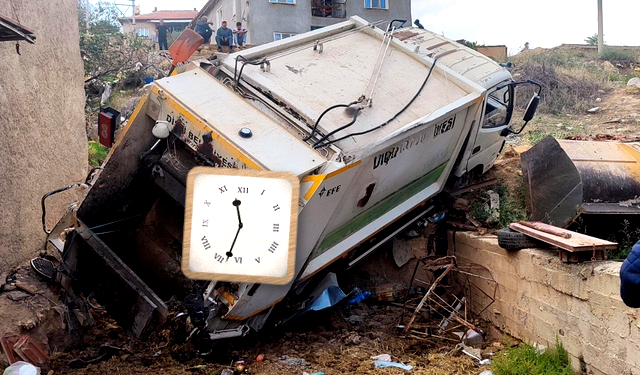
11:33
